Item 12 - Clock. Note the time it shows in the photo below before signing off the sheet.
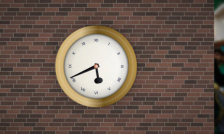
5:41
